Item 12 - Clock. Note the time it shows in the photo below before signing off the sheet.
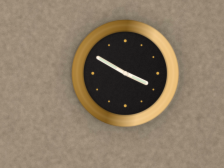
3:50
